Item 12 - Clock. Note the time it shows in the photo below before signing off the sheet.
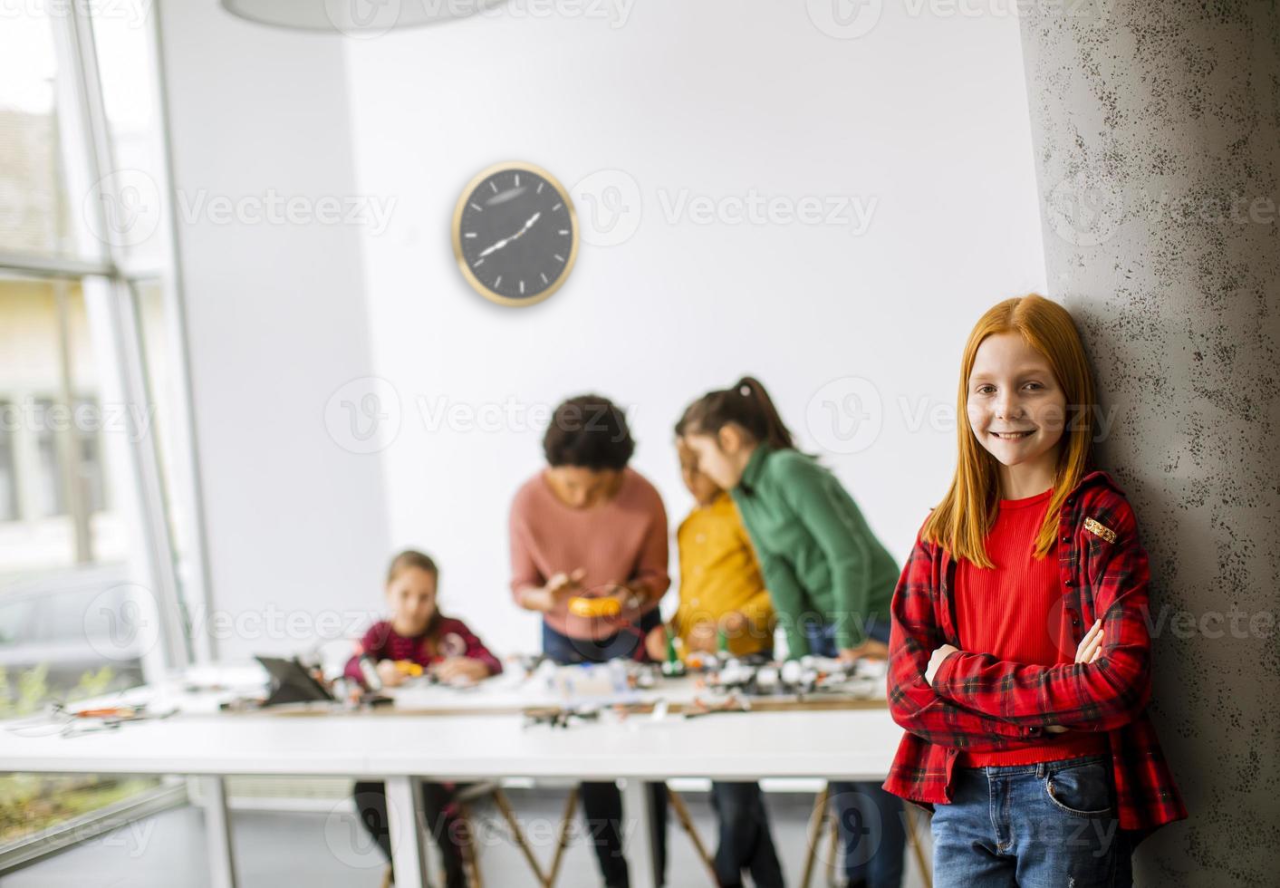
1:41
